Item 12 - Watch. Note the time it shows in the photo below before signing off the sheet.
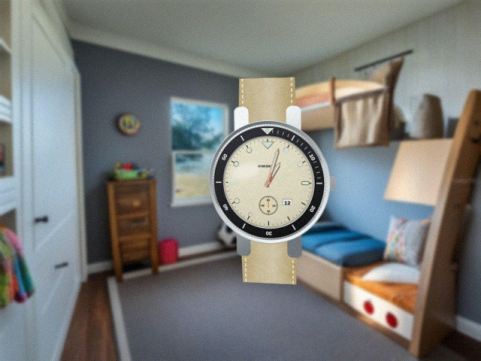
1:03
